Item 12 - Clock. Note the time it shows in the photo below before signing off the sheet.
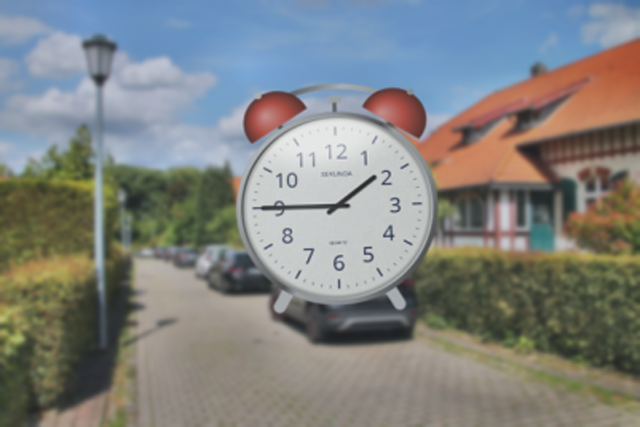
1:45
